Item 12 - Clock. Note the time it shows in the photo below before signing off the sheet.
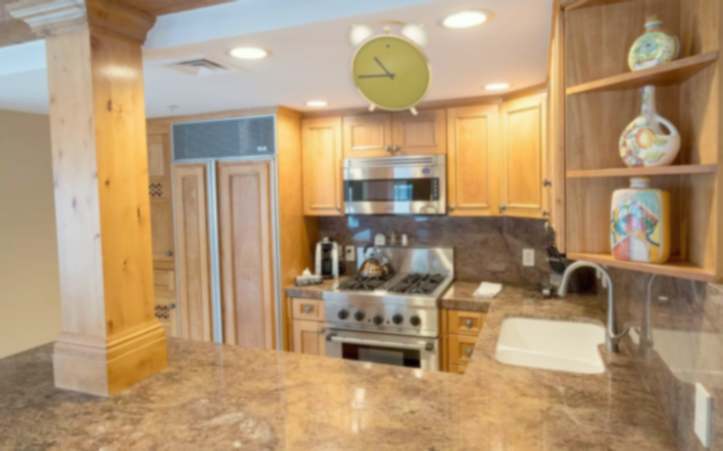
10:44
